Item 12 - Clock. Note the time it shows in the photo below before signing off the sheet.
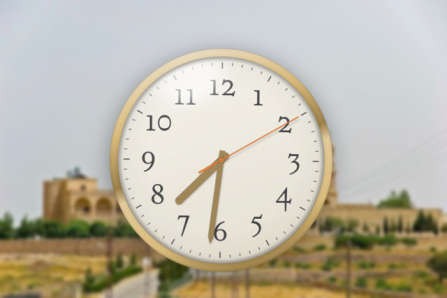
7:31:10
